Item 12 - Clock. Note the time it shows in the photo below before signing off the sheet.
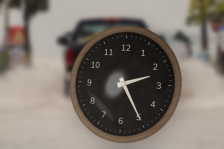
2:25
